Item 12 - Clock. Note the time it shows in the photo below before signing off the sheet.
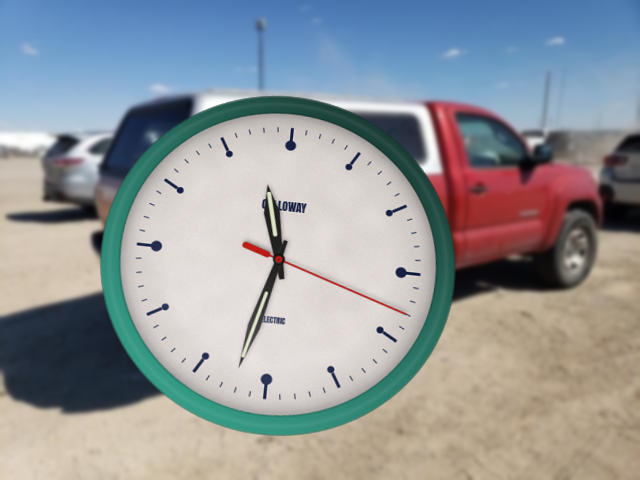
11:32:18
